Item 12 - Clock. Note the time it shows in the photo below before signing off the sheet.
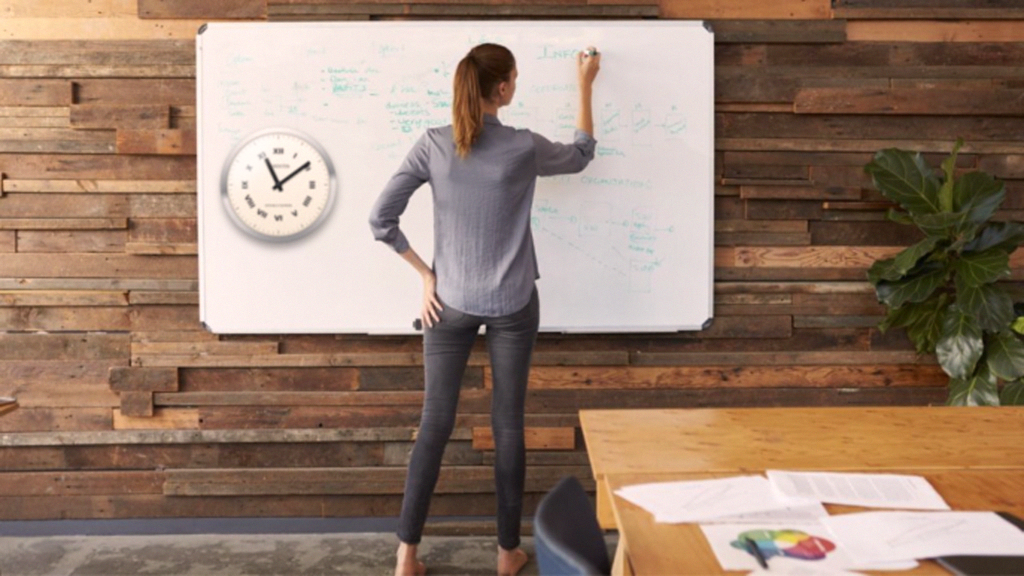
11:09
